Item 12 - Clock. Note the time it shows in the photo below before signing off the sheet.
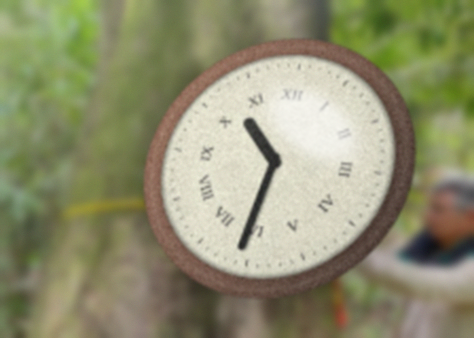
10:31
